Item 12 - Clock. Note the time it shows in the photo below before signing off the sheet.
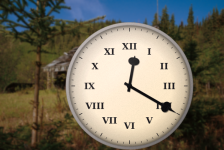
12:20
